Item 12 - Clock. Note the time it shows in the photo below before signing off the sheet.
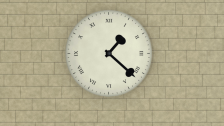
1:22
